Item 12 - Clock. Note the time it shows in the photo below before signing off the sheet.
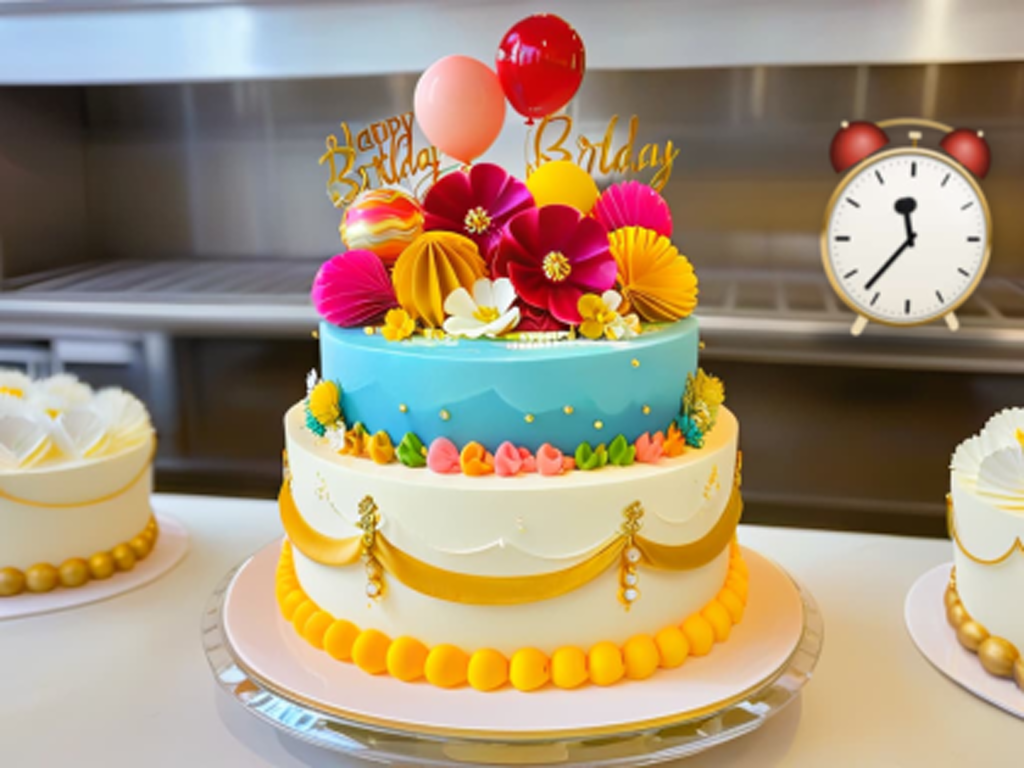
11:37
